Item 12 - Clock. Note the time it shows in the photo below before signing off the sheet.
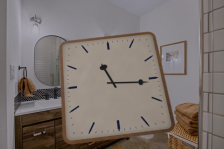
11:16
